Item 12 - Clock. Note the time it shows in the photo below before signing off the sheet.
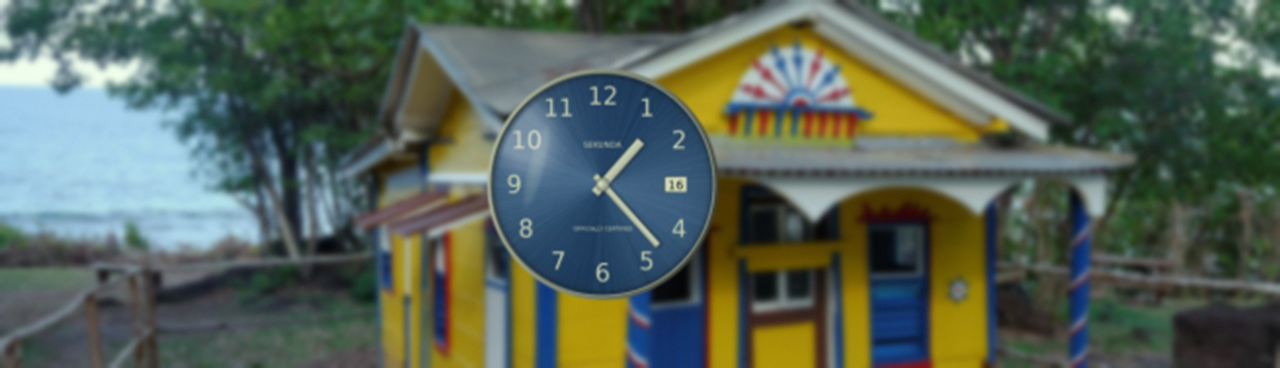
1:23
